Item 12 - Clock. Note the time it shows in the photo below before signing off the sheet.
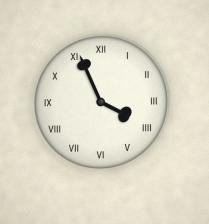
3:56
